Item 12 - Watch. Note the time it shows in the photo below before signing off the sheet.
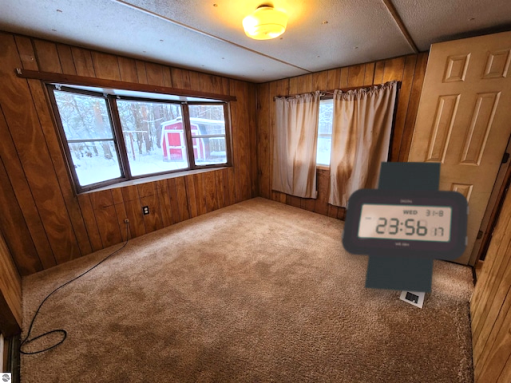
23:56:17
